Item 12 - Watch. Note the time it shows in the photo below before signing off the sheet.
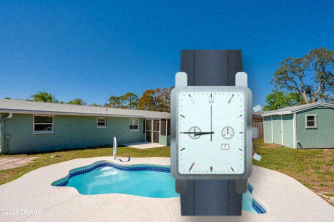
8:45
